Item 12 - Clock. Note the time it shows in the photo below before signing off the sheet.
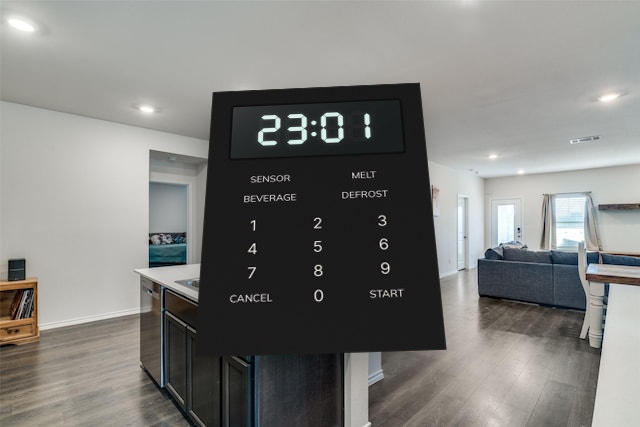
23:01
